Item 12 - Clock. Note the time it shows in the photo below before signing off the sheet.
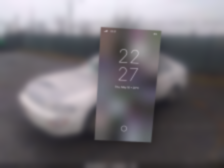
22:27
